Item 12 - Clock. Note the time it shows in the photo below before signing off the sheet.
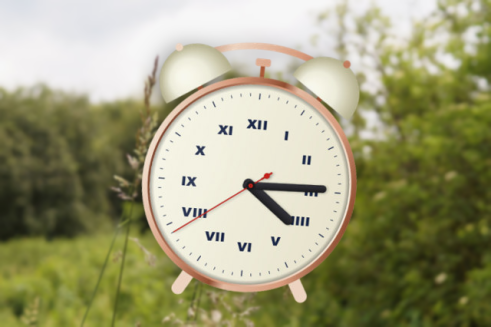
4:14:39
